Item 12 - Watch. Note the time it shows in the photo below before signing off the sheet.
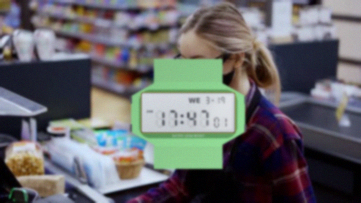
17:47:01
